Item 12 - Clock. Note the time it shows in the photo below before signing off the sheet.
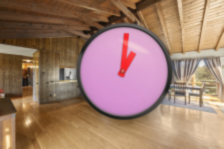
1:01
